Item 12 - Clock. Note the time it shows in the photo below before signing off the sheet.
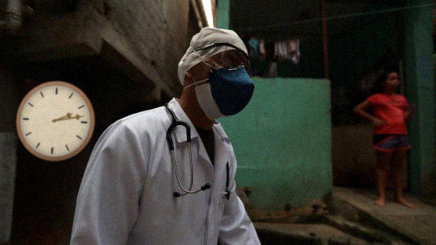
2:13
